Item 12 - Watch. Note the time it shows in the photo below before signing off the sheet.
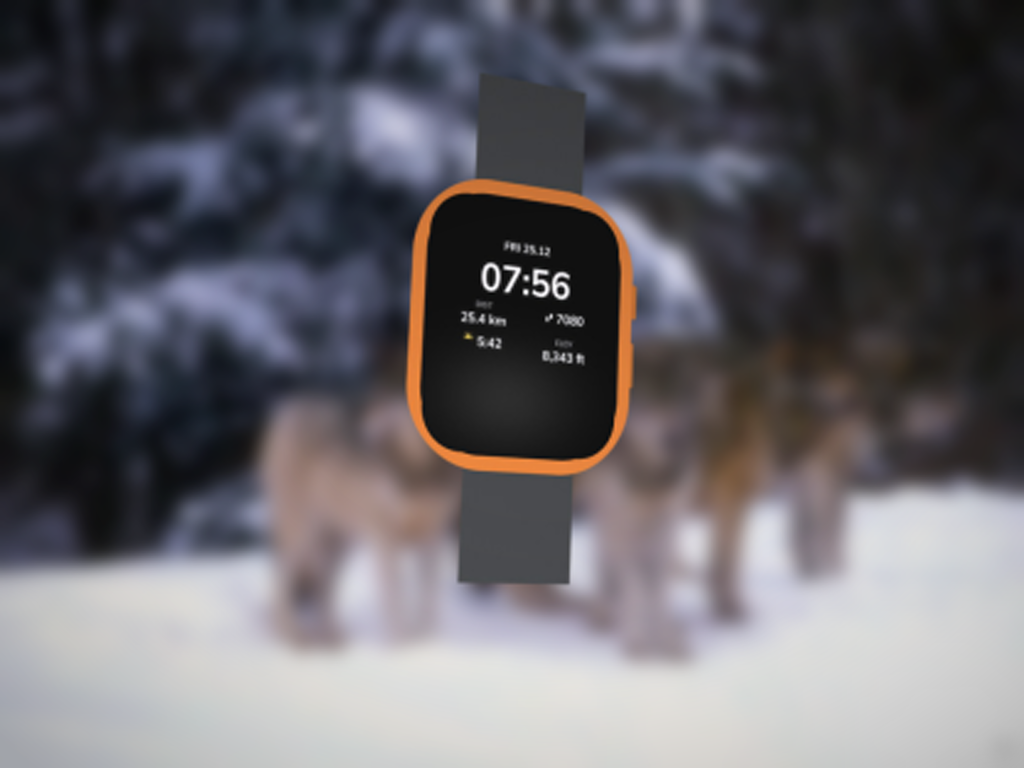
7:56
